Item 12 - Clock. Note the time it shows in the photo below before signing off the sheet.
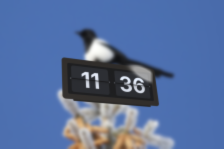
11:36
